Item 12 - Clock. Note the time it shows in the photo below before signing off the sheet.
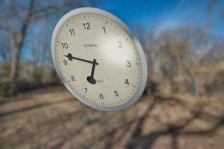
6:47
